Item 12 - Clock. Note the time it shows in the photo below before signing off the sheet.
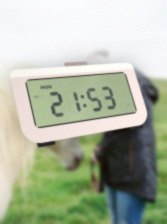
21:53
